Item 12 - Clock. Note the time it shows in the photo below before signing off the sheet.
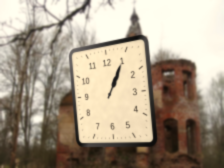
1:05
